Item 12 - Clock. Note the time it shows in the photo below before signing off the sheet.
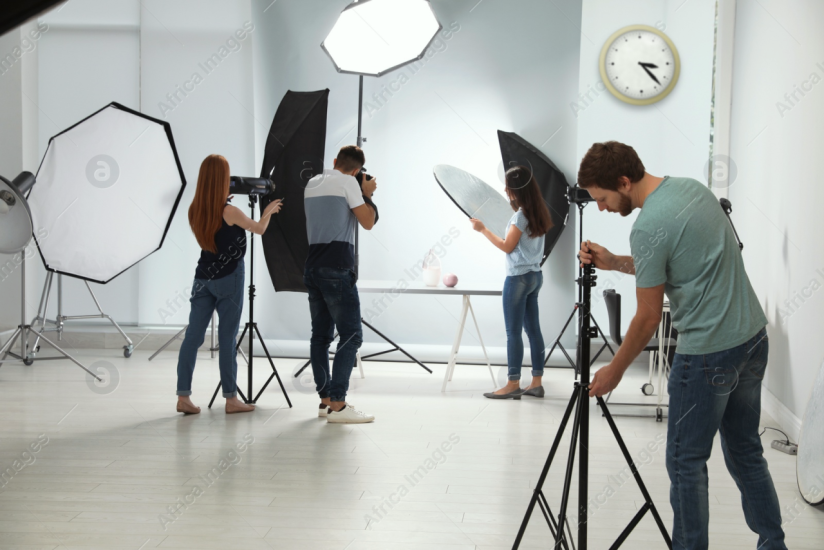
3:23
